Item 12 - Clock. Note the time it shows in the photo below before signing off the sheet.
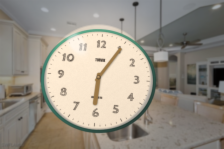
6:05
